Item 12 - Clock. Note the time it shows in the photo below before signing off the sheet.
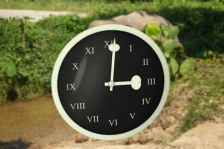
3:01
